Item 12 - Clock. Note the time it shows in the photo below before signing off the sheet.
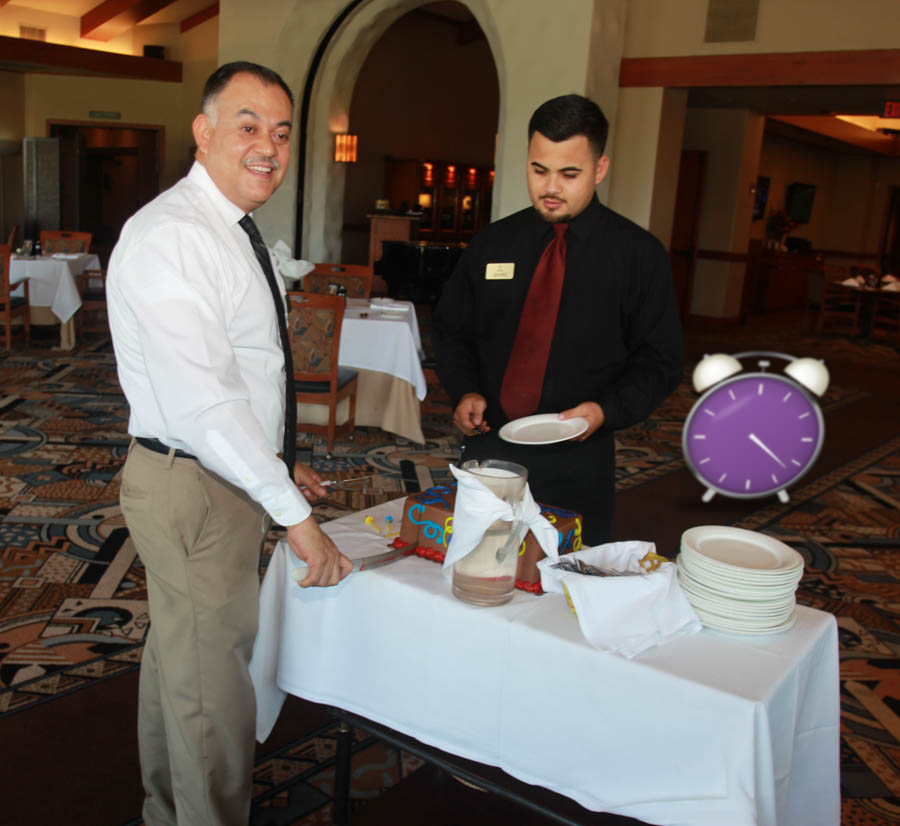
4:22
